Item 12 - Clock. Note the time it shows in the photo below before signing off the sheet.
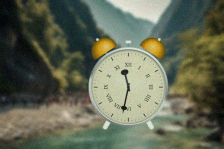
11:32
